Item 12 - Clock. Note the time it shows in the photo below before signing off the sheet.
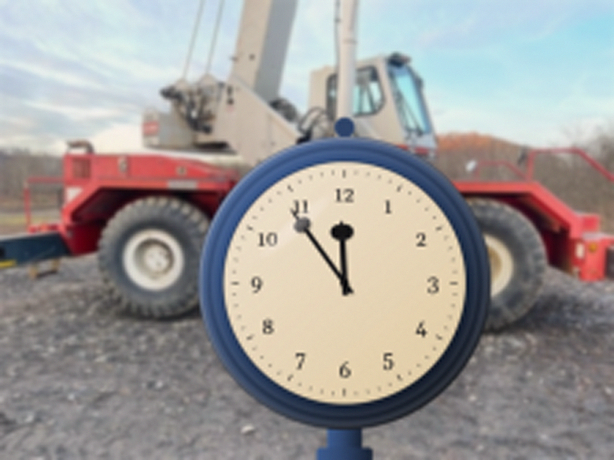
11:54
